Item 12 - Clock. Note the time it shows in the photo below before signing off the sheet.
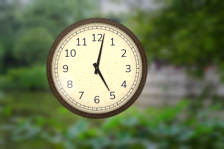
5:02
